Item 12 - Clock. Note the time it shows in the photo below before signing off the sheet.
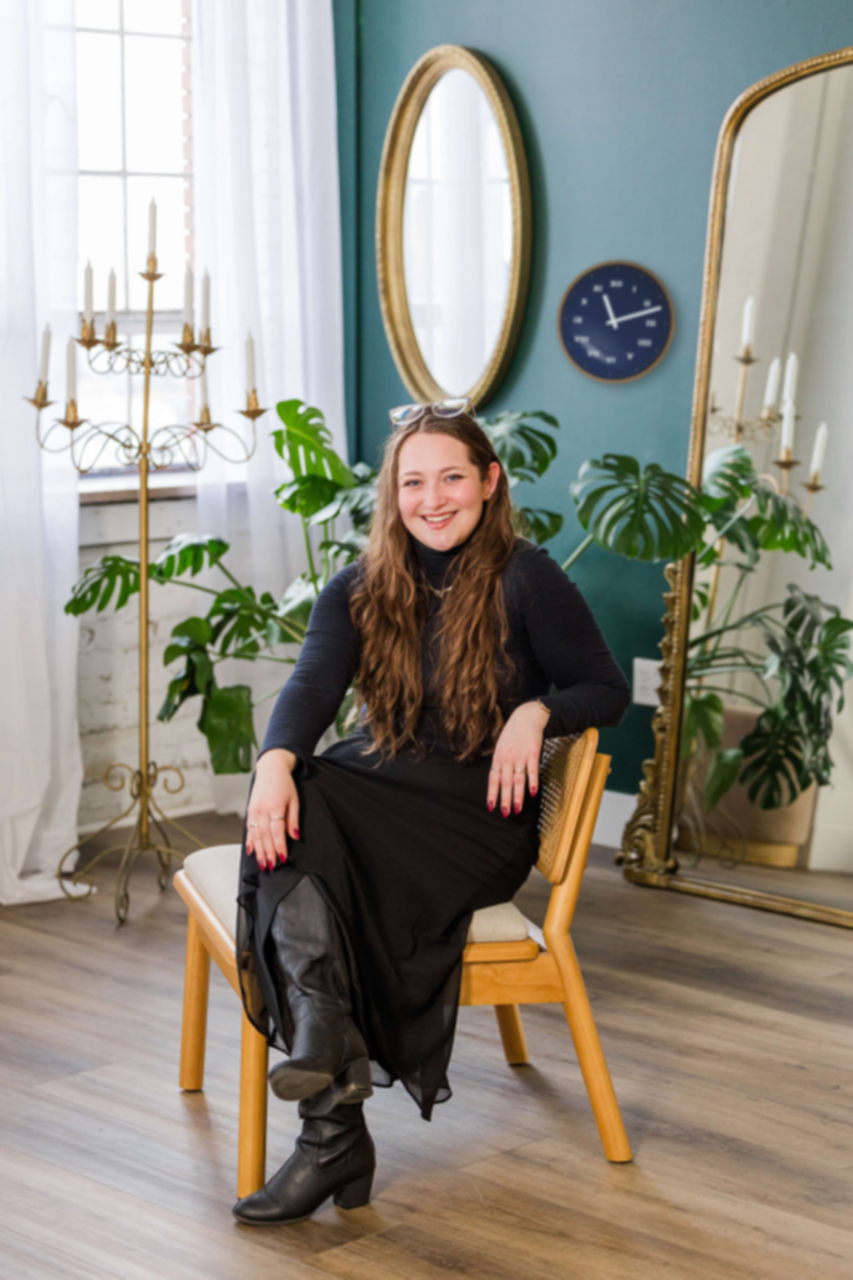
11:12
